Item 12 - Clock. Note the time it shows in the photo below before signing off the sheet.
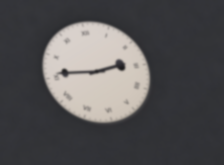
2:46
